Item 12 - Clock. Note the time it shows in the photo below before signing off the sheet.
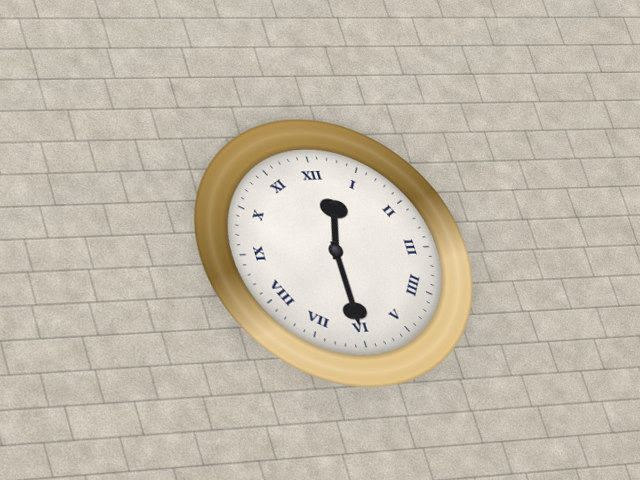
12:30
